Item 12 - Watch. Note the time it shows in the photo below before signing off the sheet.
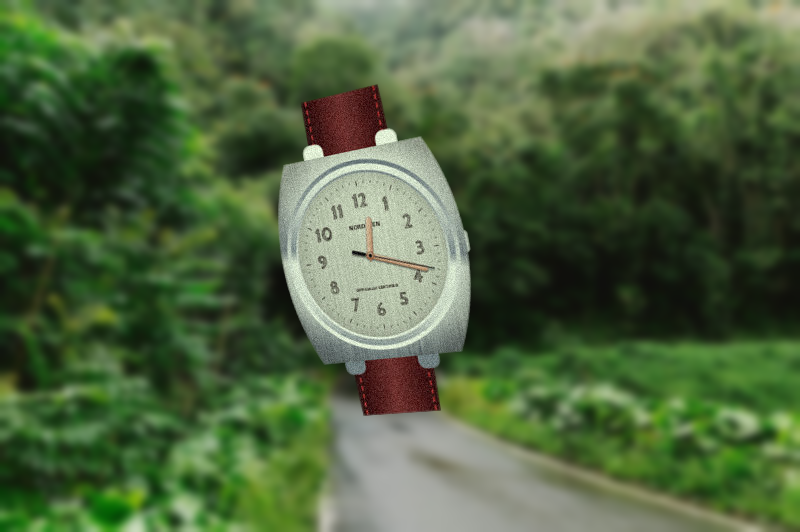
12:18:18
